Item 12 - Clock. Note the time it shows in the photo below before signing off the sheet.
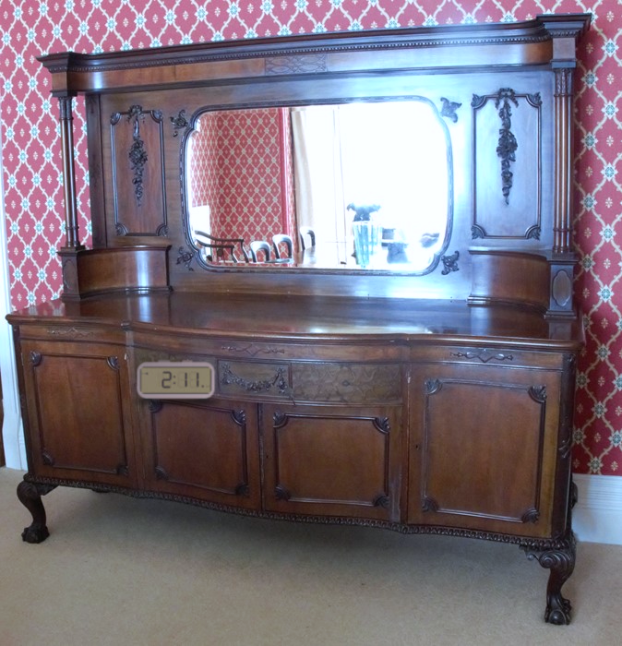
2:11
